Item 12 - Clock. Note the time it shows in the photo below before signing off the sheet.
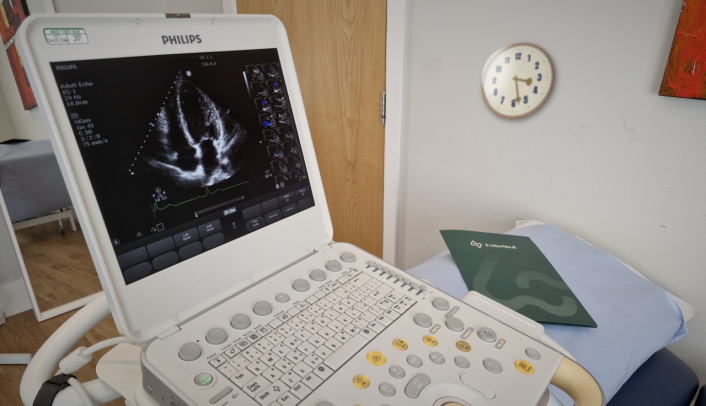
3:28
